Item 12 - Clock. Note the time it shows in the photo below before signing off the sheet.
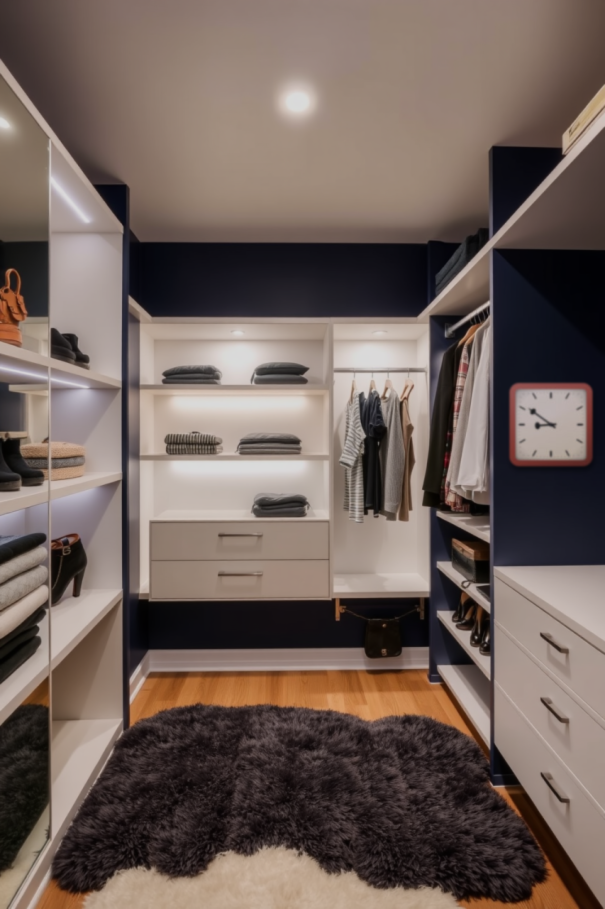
8:51
